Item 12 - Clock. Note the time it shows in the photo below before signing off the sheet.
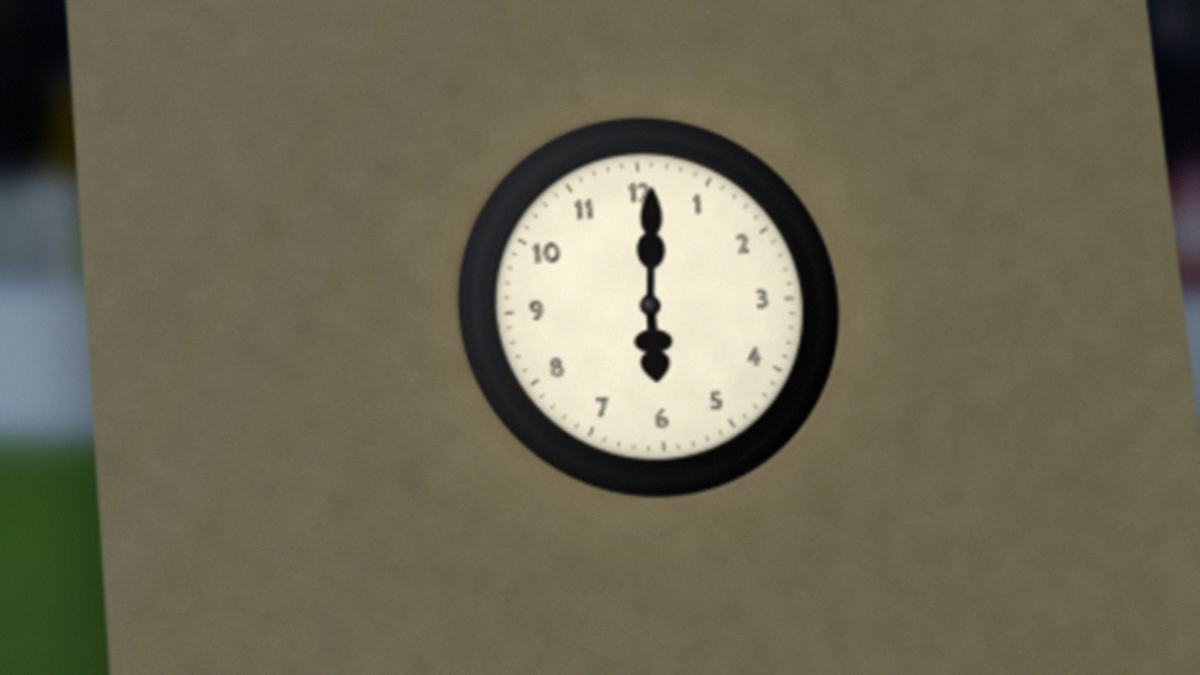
6:01
